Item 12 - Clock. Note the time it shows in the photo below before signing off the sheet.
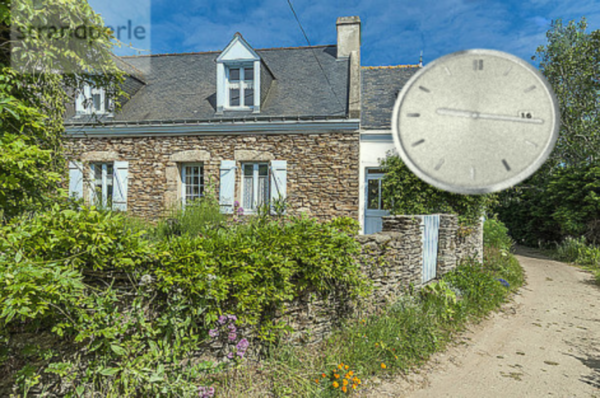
9:16
